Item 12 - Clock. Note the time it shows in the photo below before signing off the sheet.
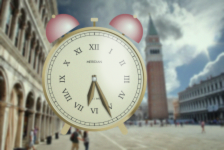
6:26
